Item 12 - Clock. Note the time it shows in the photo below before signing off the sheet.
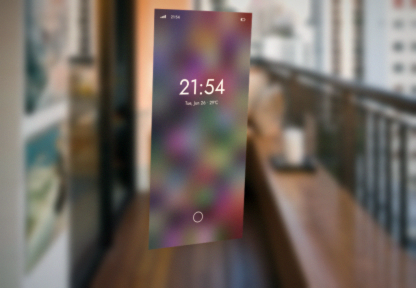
21:54
